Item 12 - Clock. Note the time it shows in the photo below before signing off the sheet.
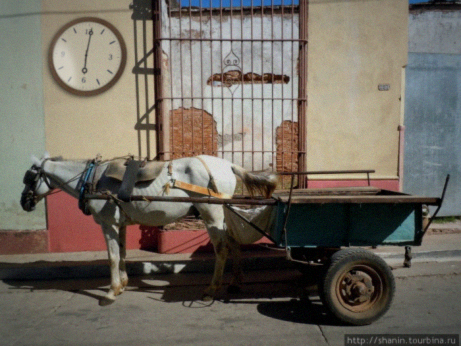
6:01
